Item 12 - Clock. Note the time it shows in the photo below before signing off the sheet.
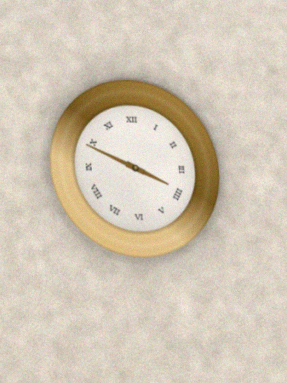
3:49
